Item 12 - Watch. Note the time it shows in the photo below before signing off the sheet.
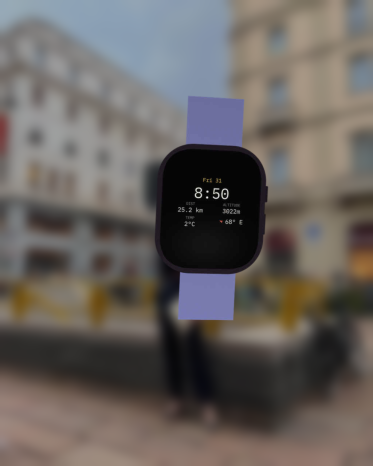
8:50
